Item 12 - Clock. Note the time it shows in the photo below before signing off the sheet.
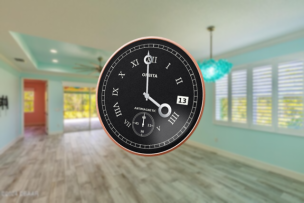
3:59
